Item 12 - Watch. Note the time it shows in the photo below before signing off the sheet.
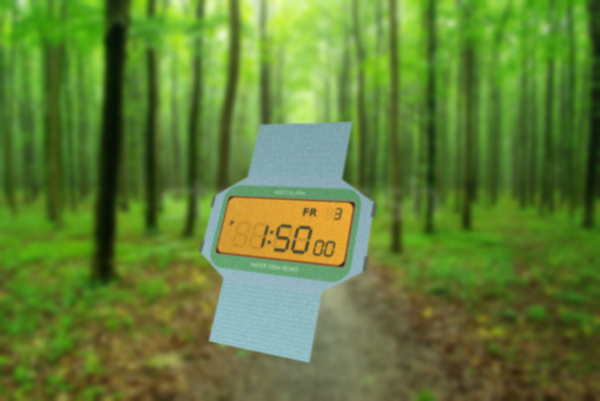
1:50:00
